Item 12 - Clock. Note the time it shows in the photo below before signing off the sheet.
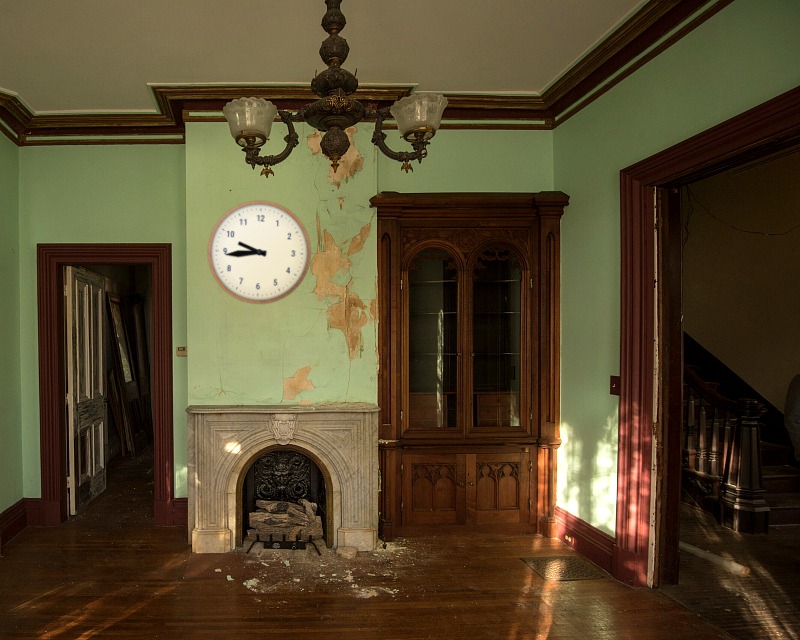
9:44
